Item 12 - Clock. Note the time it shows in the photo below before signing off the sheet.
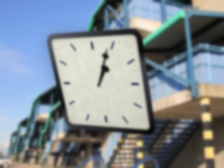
1:04
